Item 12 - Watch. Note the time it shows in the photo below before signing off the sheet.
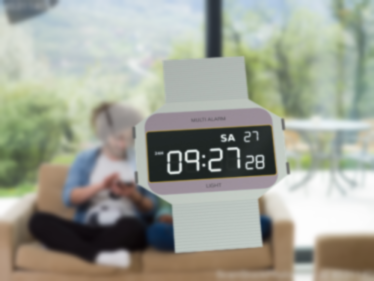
9:27:28
